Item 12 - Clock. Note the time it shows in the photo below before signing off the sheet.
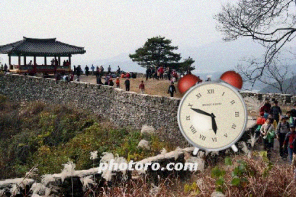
5:49
